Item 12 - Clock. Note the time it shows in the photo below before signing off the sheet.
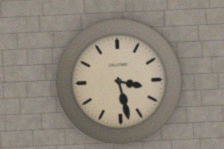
3:28
